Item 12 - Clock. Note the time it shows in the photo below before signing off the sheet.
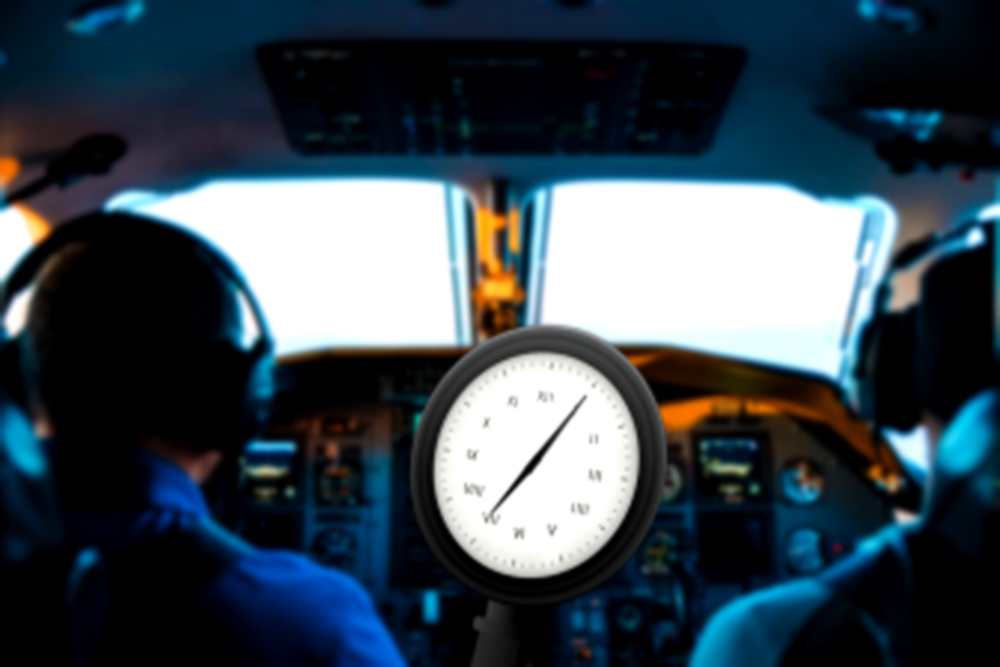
7:05
